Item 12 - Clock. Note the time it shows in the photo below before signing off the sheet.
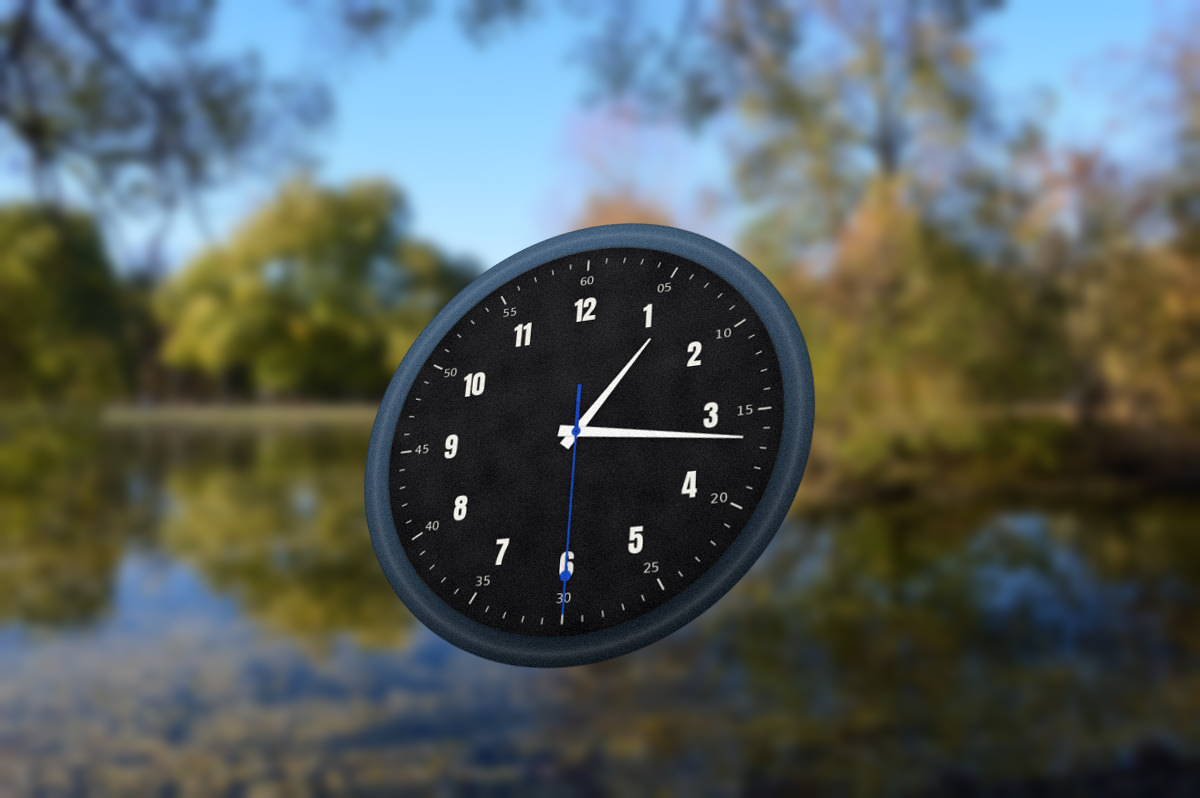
1:16:30
